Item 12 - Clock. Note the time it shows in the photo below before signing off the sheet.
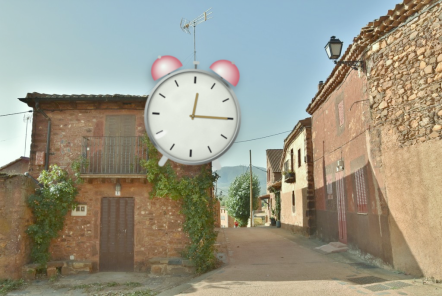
12:15
